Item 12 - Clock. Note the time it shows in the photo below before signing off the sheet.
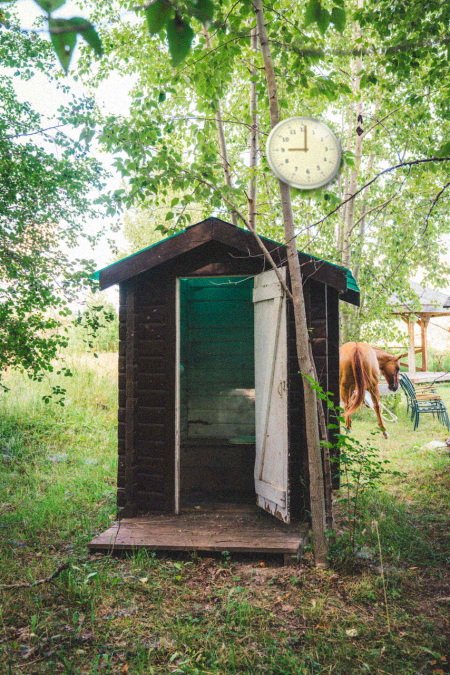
9:01
